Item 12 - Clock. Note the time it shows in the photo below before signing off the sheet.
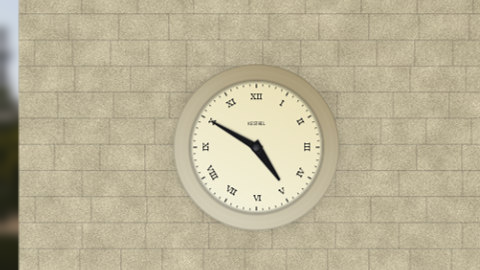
4:50
